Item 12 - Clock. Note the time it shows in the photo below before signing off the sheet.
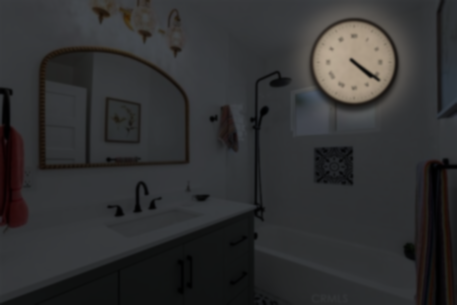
4:21
